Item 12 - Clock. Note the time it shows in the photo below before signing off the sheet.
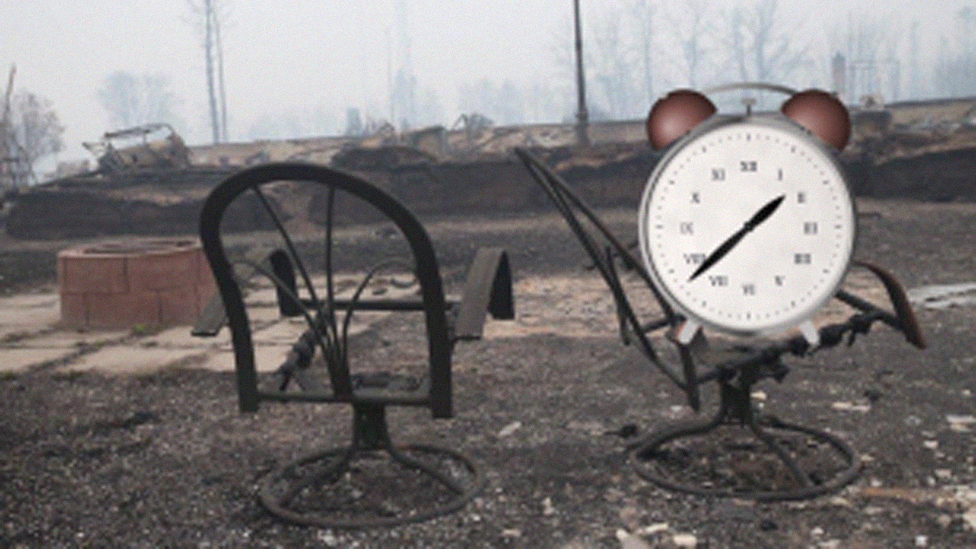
1:38
